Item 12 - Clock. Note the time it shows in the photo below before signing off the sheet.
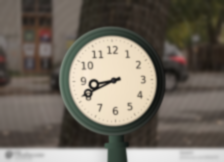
8:41
